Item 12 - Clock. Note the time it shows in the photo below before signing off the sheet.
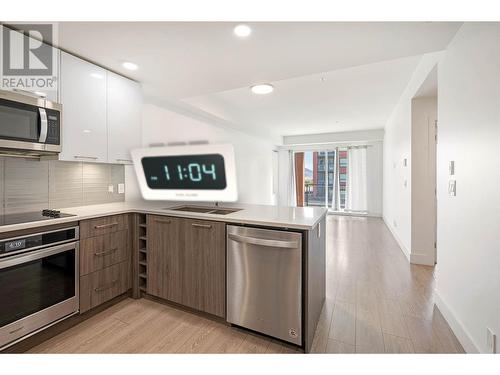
11:04
